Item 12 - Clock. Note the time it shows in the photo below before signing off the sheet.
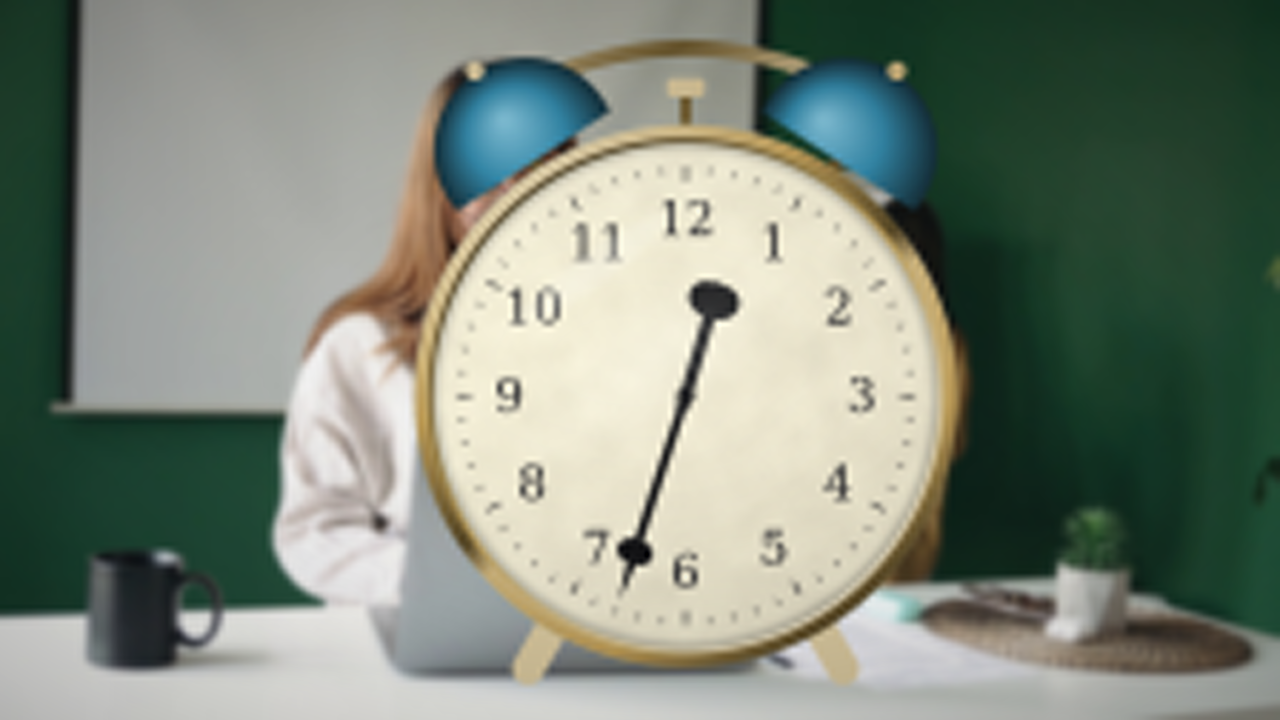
12:33
